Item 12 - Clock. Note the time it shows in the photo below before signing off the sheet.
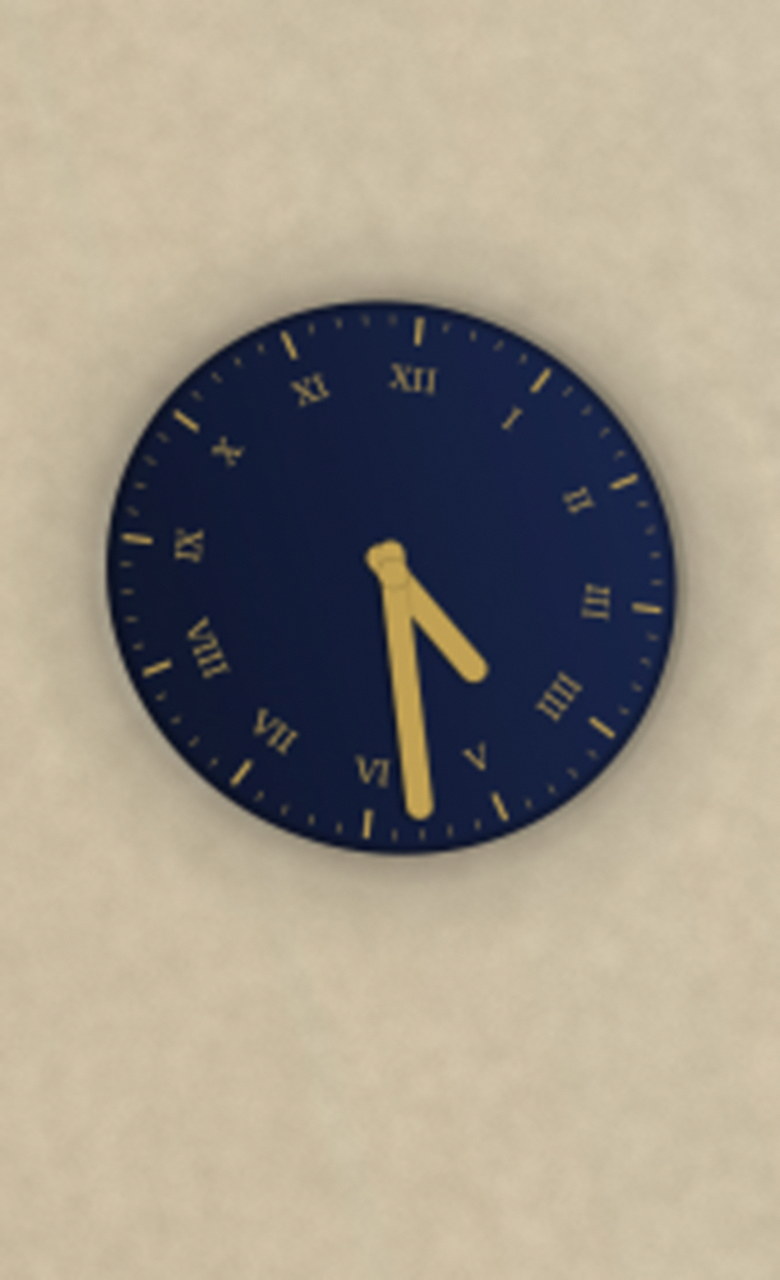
4:28
